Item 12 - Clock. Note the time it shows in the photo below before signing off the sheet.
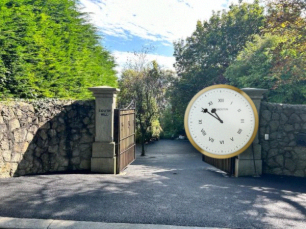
10:51
